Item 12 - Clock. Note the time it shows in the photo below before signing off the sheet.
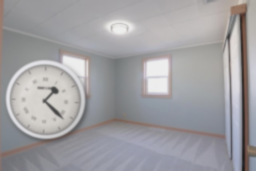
1:22
